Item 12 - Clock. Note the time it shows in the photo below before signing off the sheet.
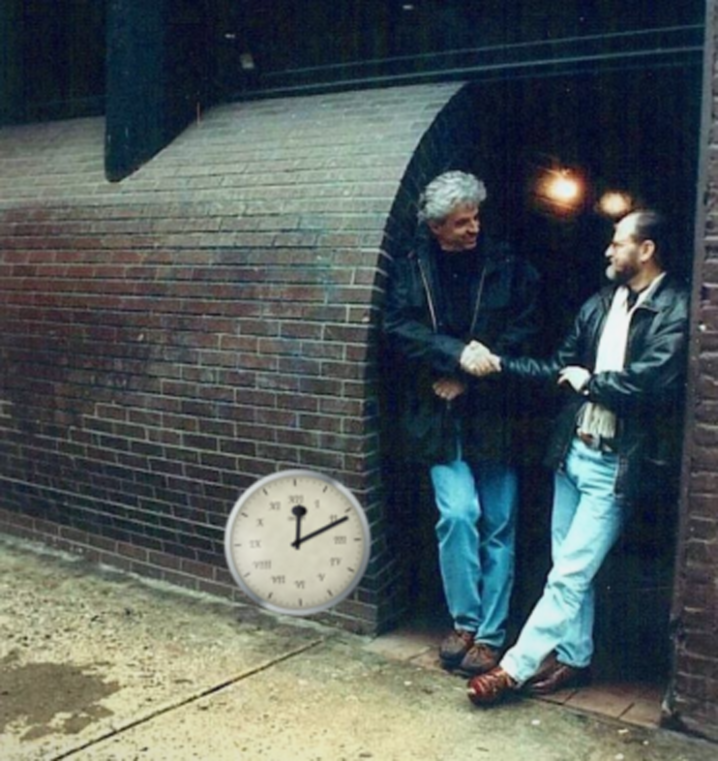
12:11
